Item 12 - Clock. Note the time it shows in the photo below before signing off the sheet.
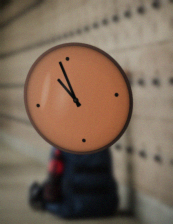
10:58
